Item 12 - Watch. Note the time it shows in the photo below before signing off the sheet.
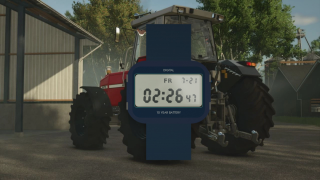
2:26:47
